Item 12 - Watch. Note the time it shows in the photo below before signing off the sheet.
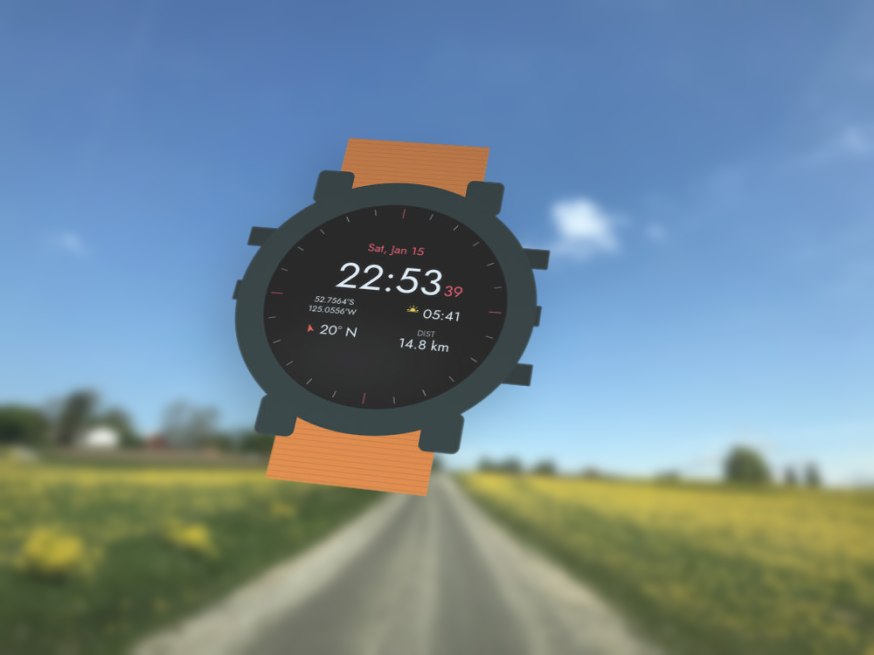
22:53:39
